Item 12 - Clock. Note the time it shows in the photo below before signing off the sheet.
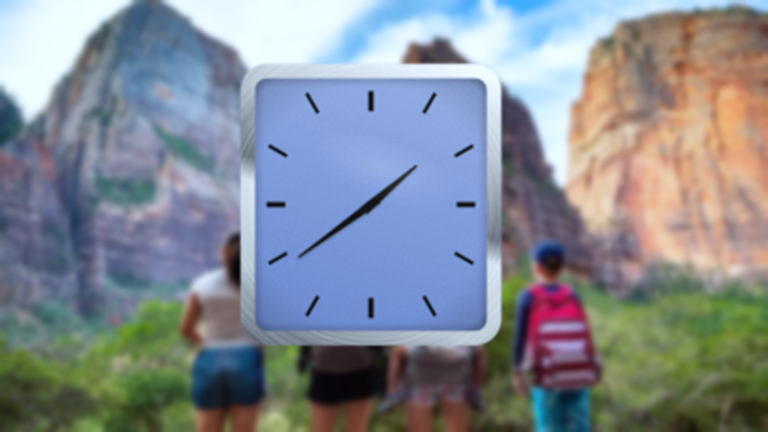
1:39
